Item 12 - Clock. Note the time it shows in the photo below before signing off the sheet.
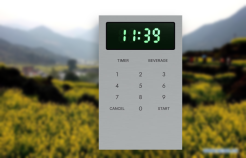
11:39
